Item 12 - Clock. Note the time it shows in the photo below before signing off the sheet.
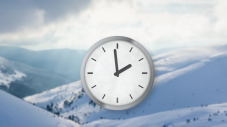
1:59
